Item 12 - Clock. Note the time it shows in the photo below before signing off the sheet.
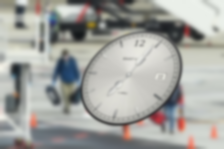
7:04
